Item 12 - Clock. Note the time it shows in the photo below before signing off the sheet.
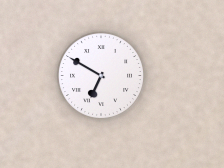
6:50
